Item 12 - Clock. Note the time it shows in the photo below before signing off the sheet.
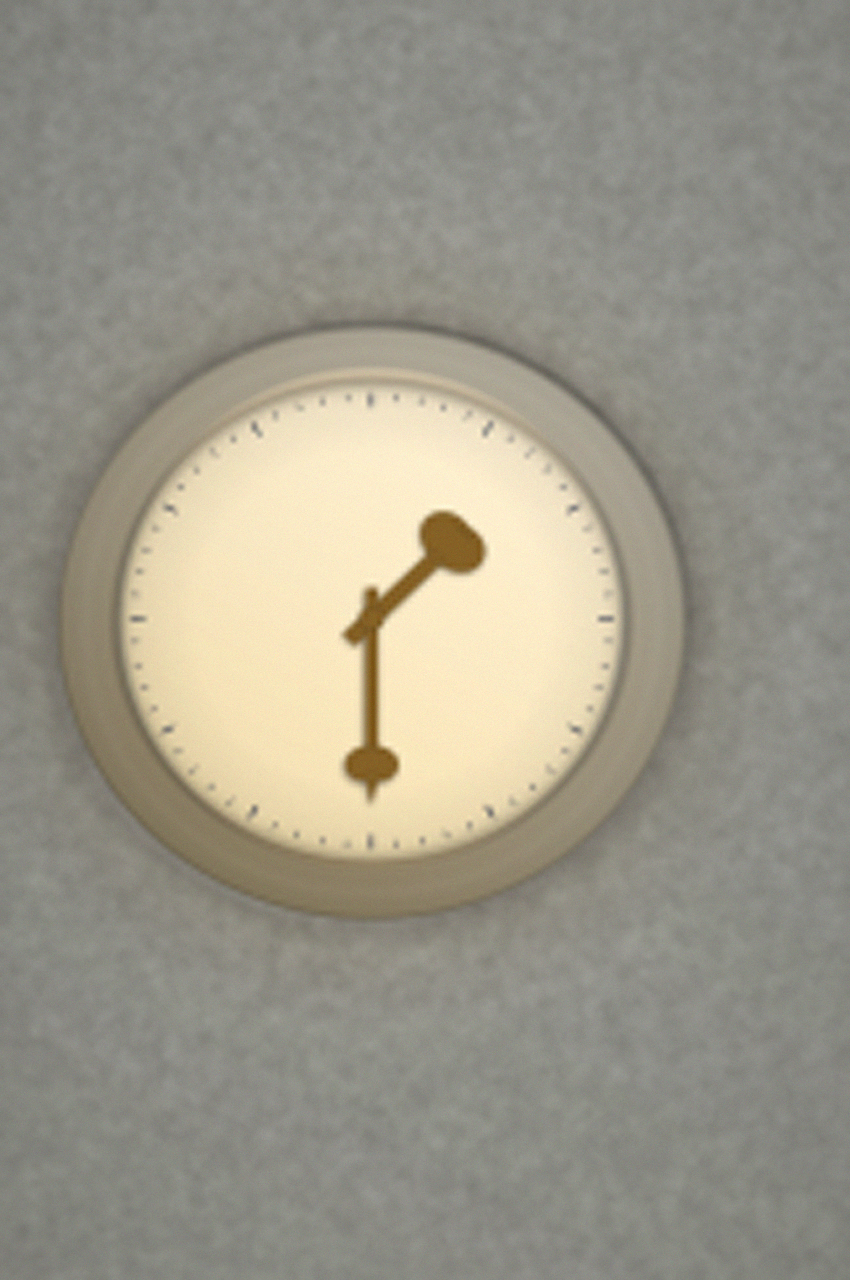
1:30
